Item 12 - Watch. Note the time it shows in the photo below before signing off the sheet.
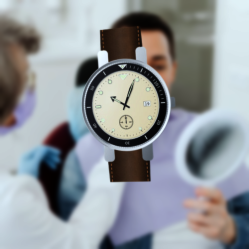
10:04
